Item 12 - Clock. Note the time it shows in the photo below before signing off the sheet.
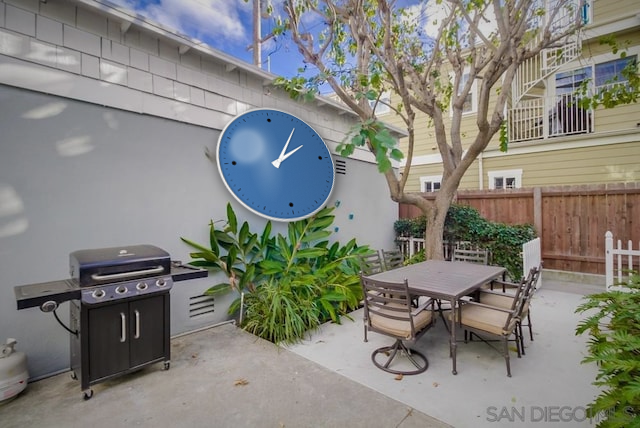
2:06
